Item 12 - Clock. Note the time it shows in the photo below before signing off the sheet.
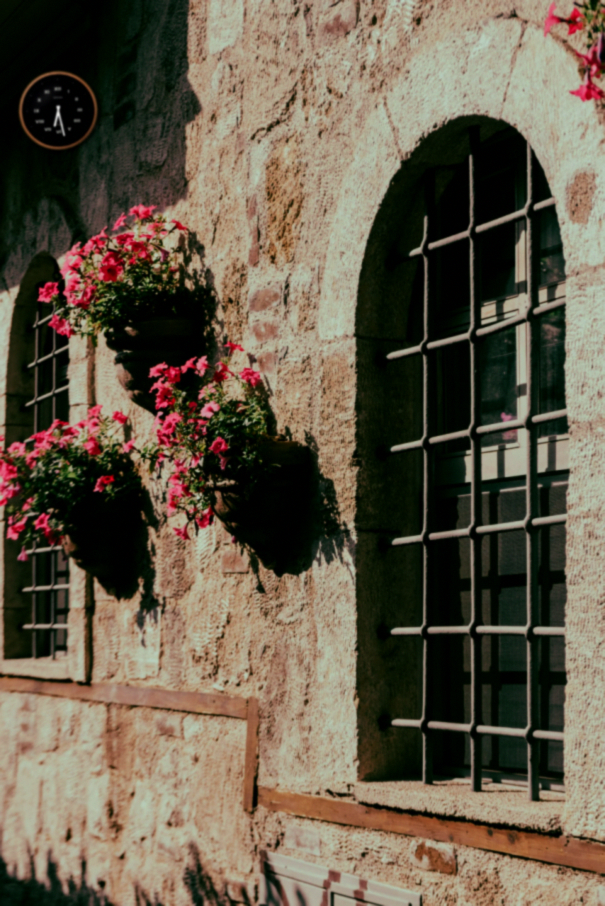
6:28
